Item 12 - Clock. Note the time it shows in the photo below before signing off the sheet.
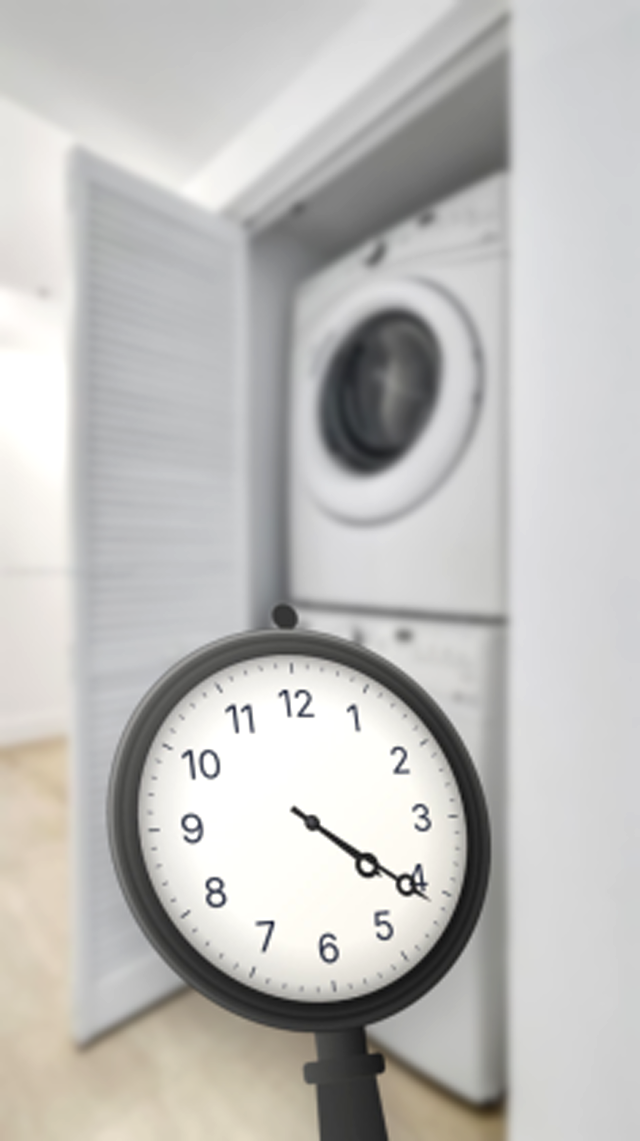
4:21
